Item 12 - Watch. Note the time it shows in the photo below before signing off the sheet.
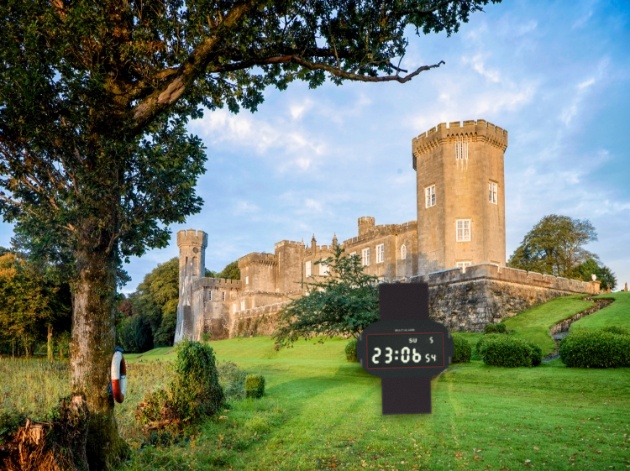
23:06
